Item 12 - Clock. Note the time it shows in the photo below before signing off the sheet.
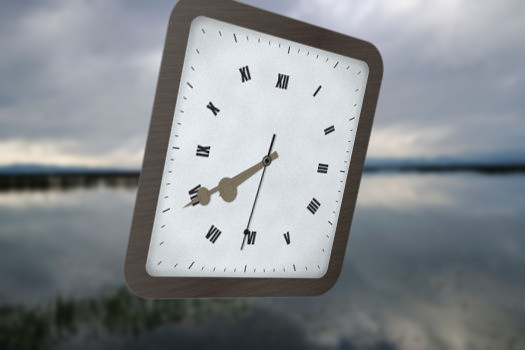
7:39:31
